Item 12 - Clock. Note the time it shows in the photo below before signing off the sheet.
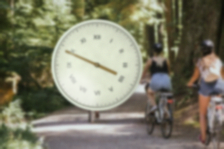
3:49
